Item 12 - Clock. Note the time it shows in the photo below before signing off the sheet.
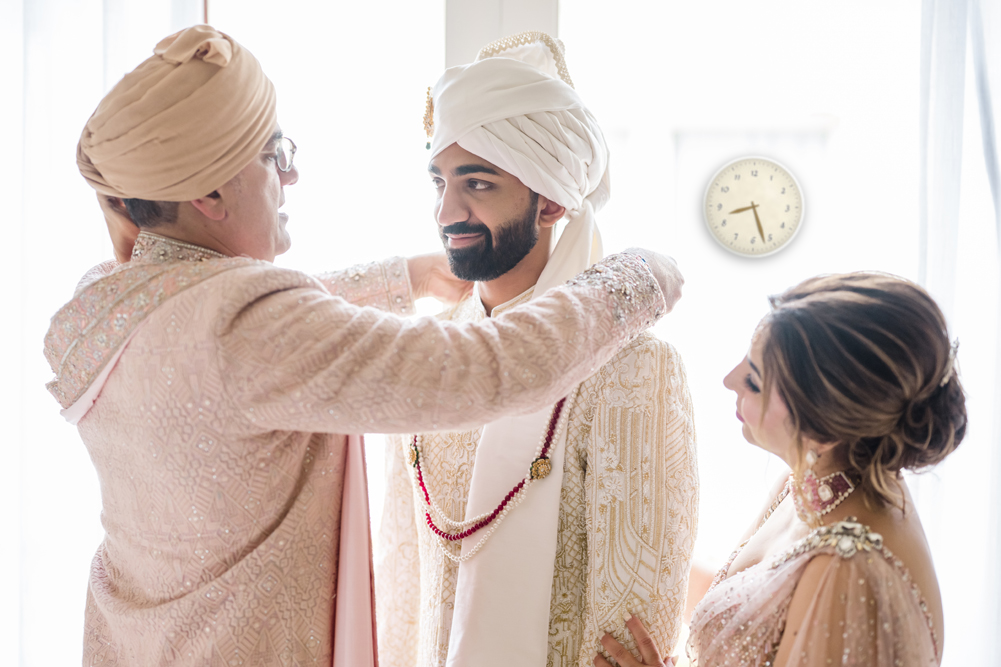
8:27
